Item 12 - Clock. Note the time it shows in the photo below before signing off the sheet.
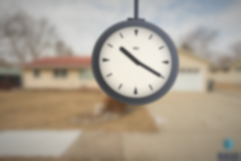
10:20
